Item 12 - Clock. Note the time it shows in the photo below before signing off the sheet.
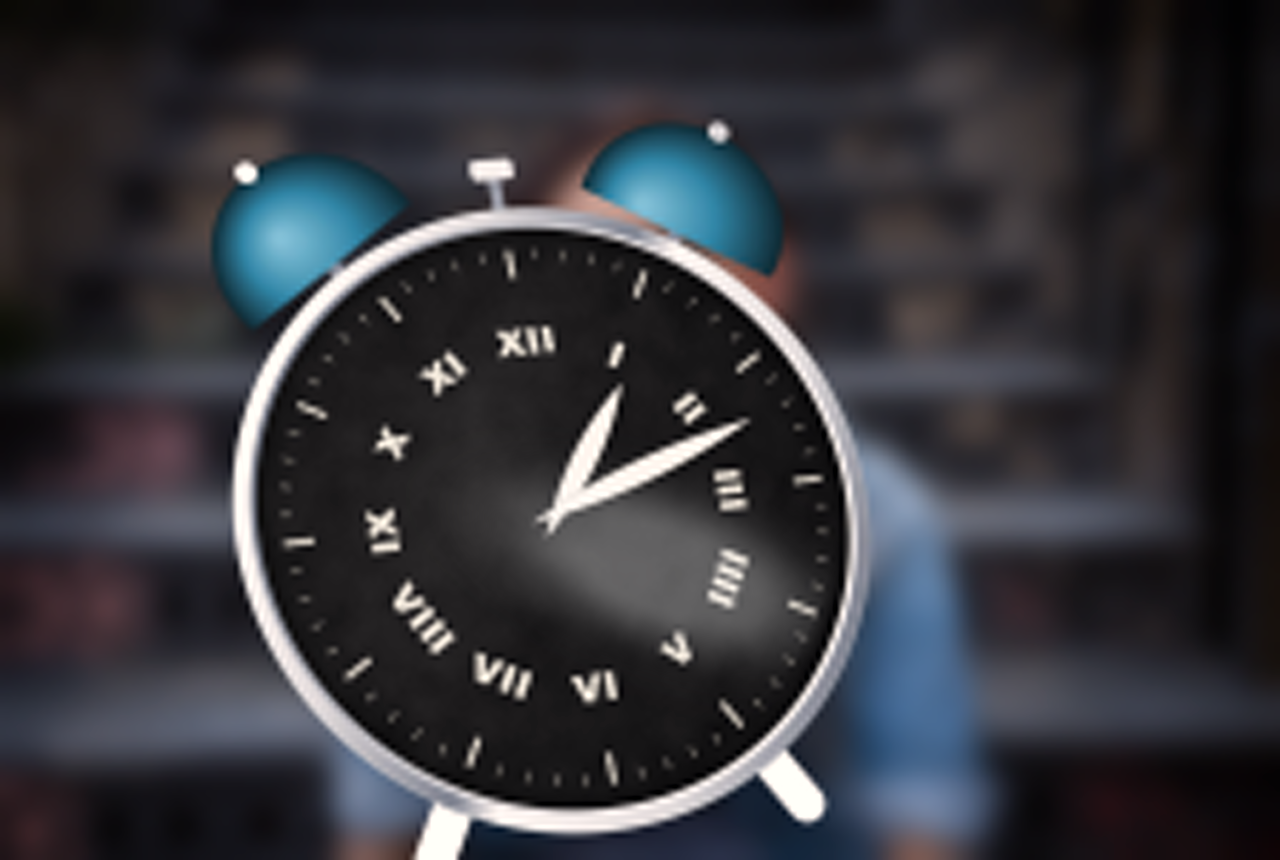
1:12
